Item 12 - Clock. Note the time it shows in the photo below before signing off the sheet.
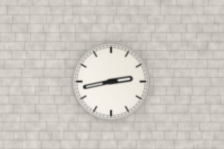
2:43
